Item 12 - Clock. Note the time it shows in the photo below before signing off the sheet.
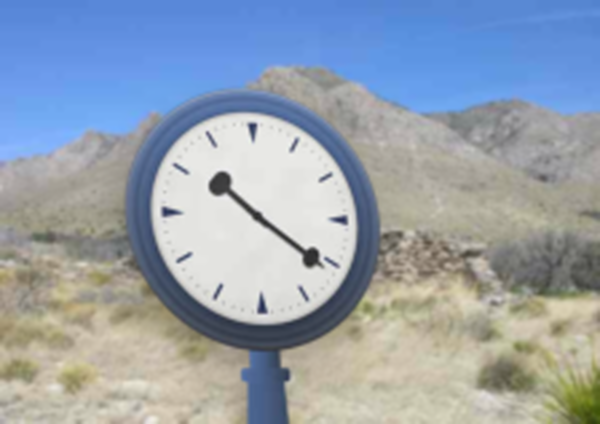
10:21
